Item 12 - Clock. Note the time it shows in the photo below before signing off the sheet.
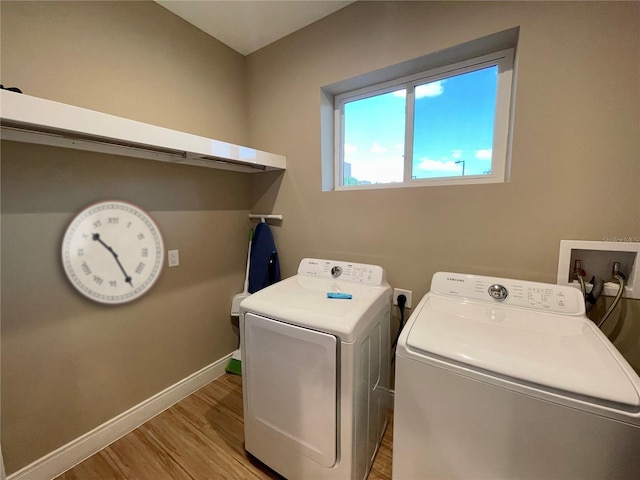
10:25
